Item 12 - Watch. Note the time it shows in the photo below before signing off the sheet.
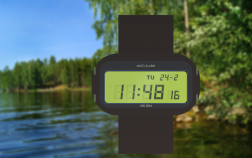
11:48:16
